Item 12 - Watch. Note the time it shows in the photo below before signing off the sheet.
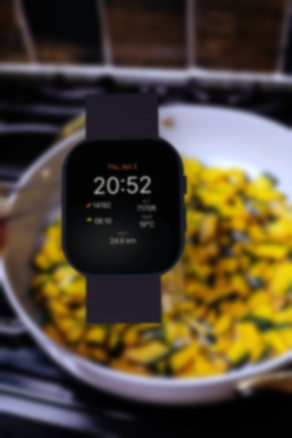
20:52
